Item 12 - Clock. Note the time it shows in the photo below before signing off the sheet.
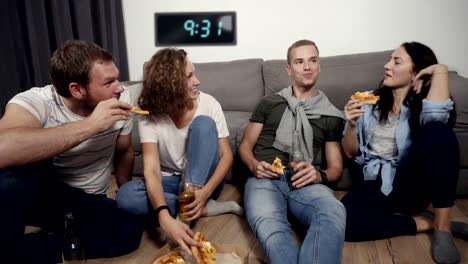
9:31
